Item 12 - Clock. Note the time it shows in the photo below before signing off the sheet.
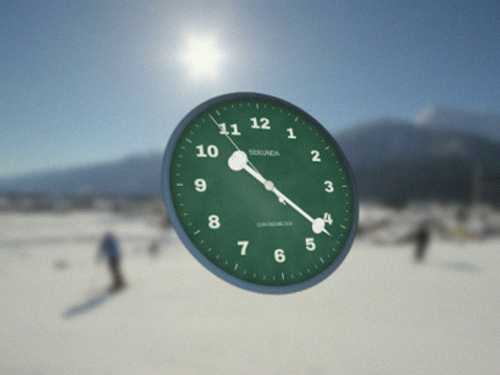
10:21:54
